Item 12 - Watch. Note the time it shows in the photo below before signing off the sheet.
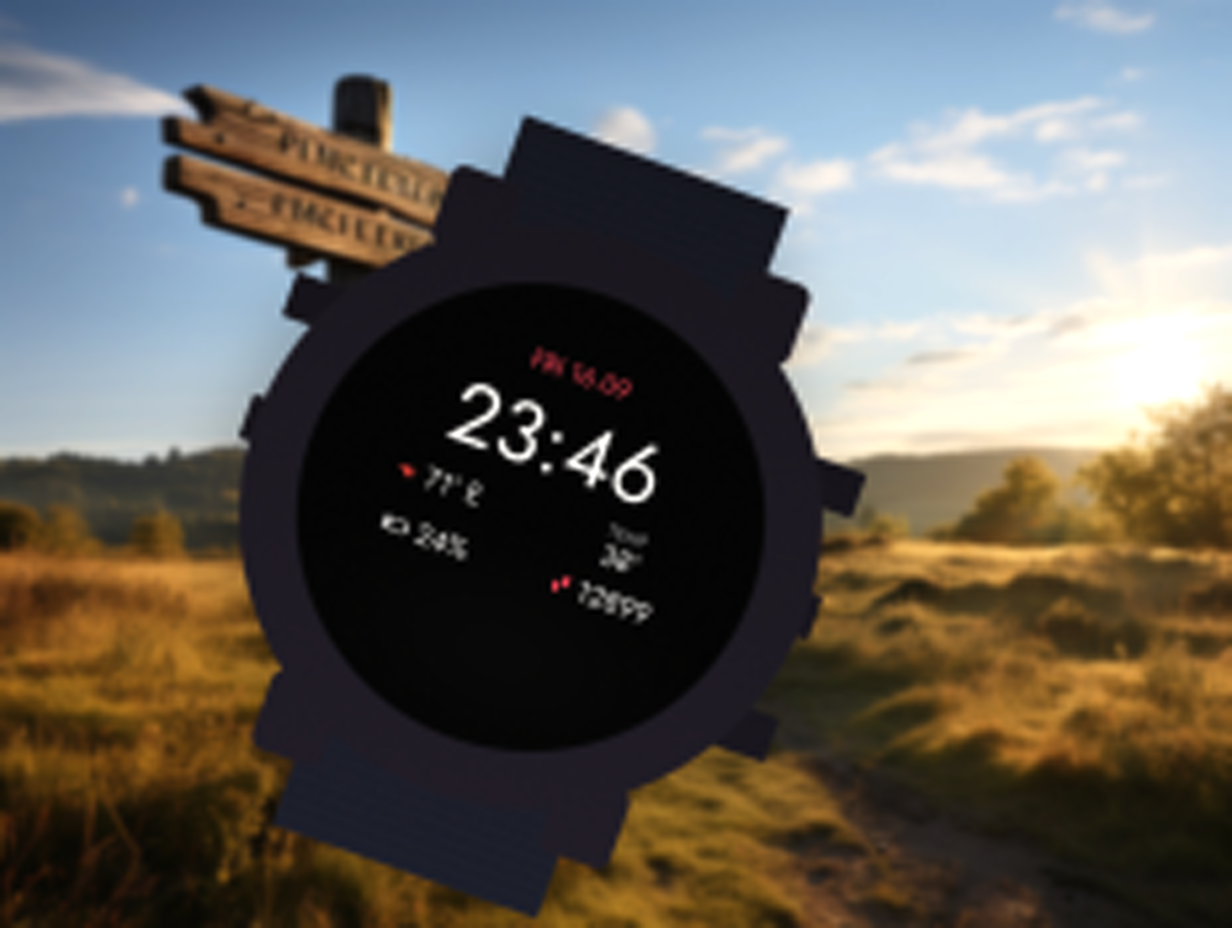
23:46
